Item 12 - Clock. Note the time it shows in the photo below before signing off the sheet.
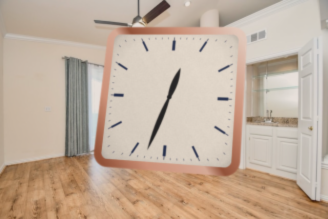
12:33
